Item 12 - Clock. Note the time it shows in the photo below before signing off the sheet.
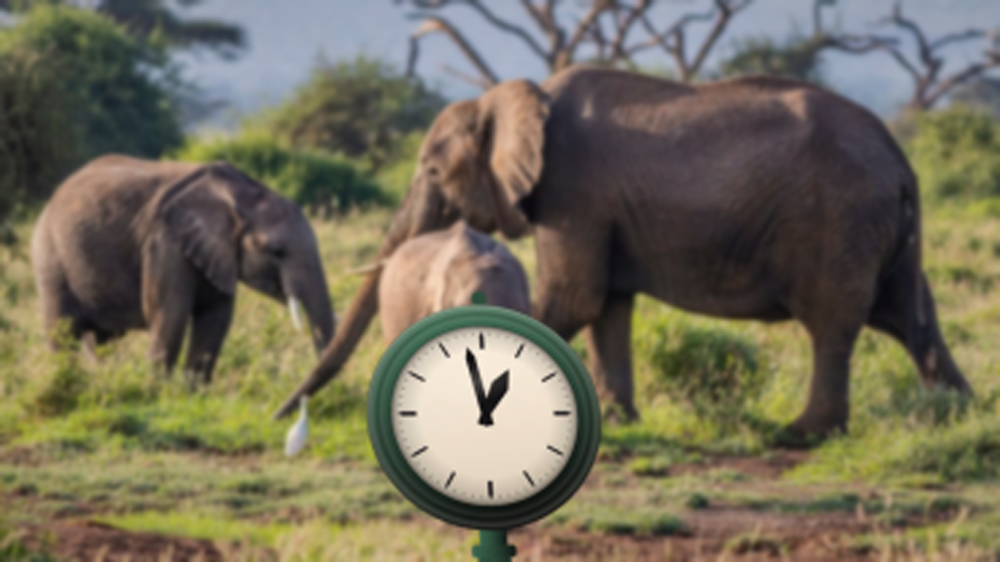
12:58
